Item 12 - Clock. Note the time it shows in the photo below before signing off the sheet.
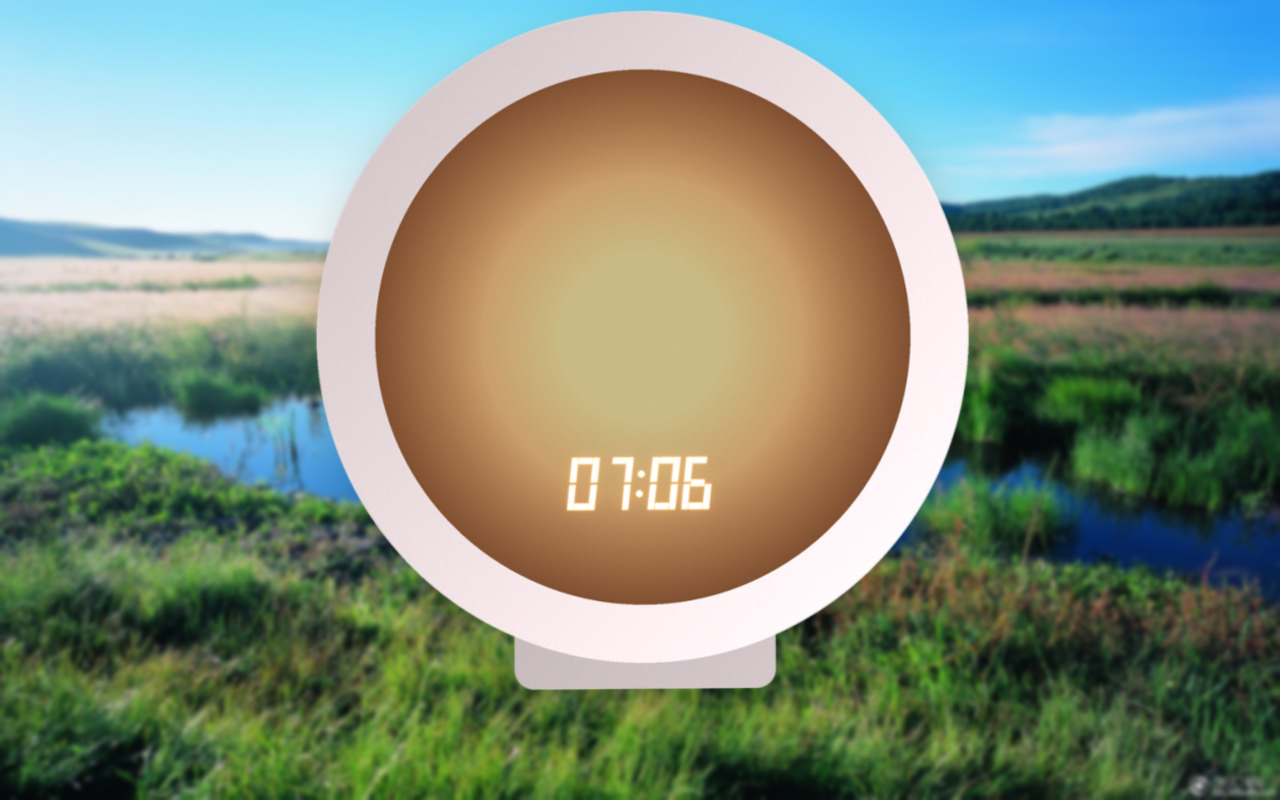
7:06
